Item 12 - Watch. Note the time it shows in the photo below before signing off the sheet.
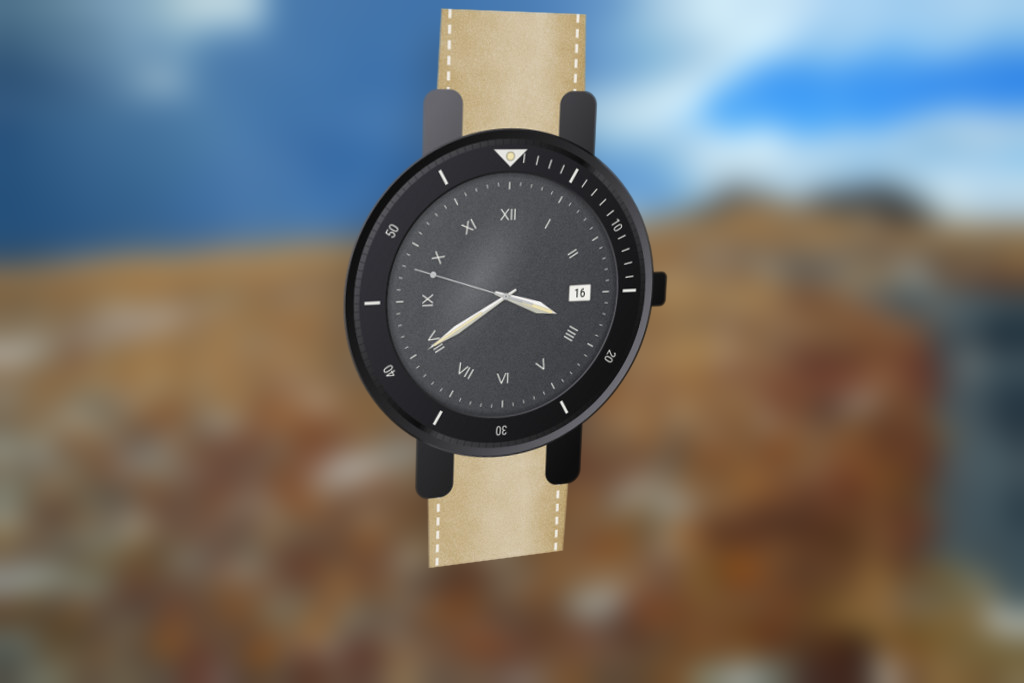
3:39:48
